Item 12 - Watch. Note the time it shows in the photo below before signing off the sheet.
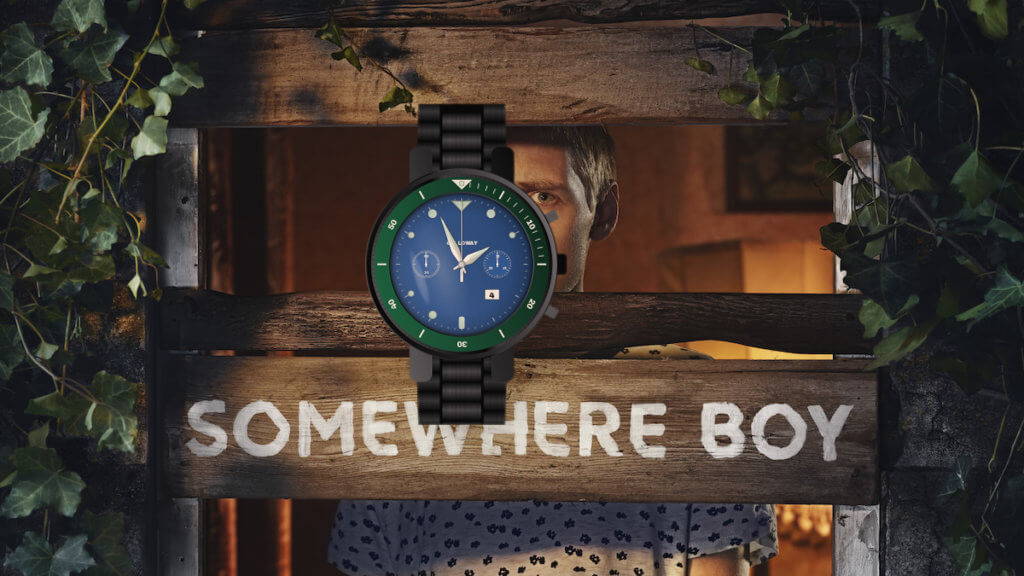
1:56
